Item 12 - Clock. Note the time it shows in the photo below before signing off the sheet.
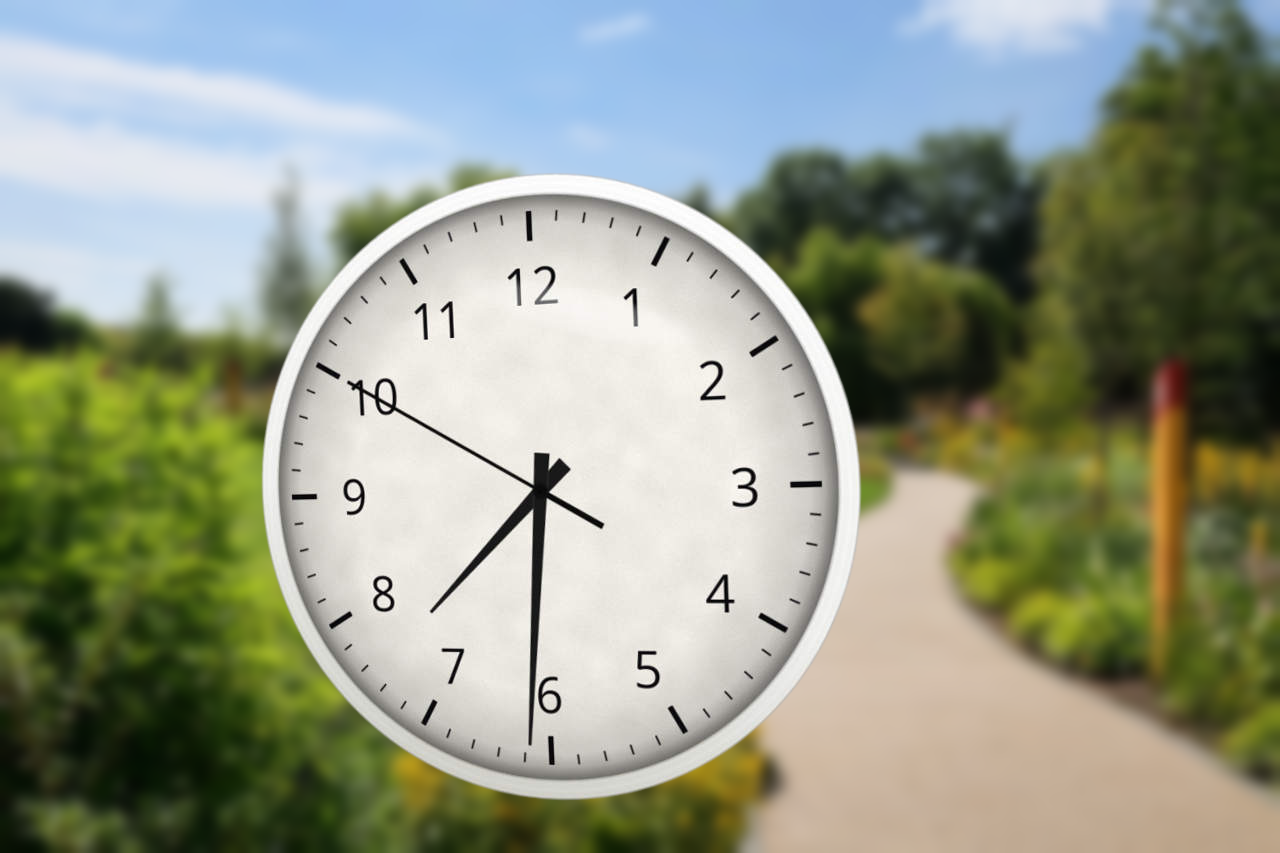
7:30:50
